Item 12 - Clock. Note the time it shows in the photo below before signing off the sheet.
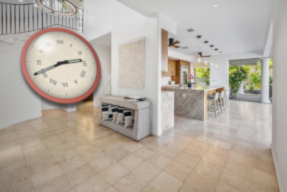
2:41
